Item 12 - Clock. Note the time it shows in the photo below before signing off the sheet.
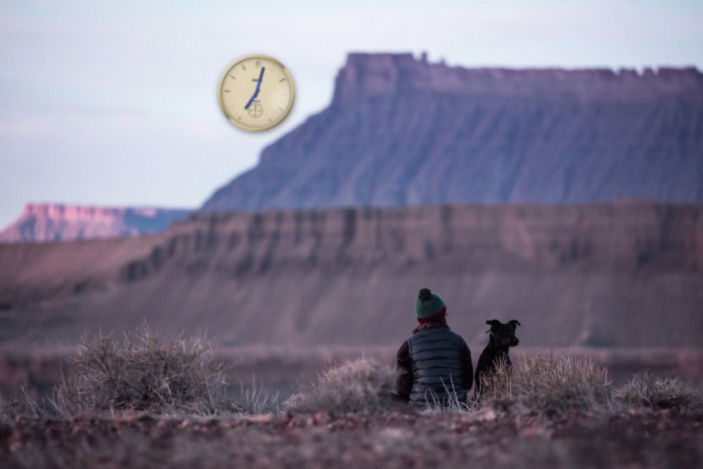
7:02
